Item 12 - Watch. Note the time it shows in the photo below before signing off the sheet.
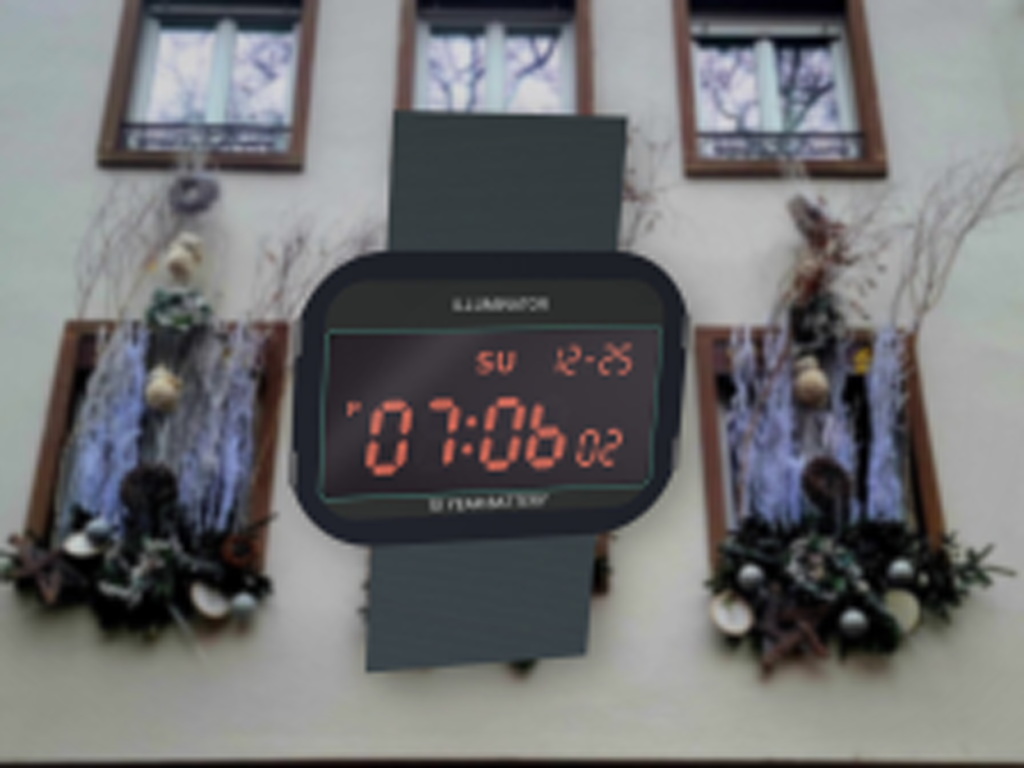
7:06:02
